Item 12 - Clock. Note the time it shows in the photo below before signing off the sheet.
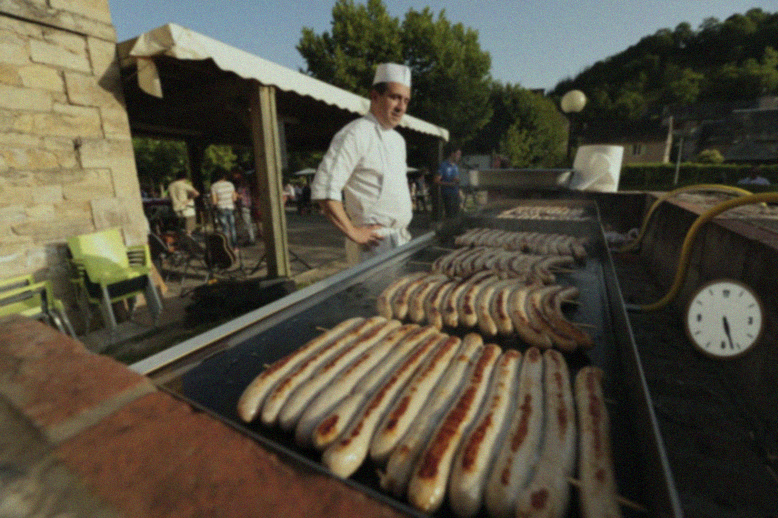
5:27
